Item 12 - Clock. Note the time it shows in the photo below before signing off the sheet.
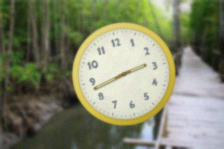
2:43
